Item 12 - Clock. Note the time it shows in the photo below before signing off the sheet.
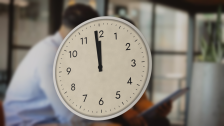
11:59
